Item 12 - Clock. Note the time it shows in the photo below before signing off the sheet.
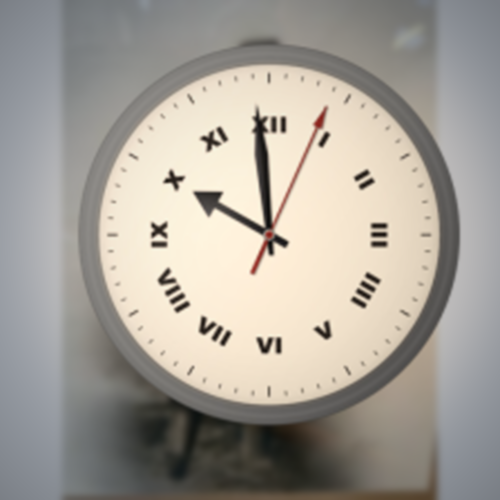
9:59:04
